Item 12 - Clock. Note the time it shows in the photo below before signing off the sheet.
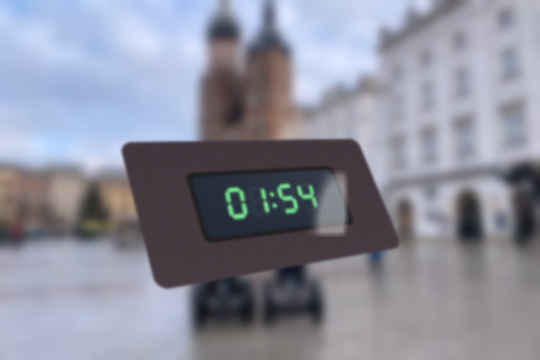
1:54
